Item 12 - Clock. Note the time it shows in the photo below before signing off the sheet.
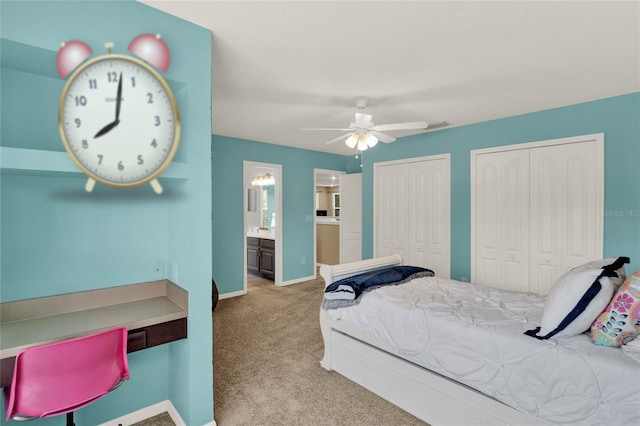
8:02
